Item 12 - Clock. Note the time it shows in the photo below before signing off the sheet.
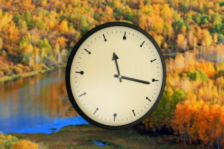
11:16
